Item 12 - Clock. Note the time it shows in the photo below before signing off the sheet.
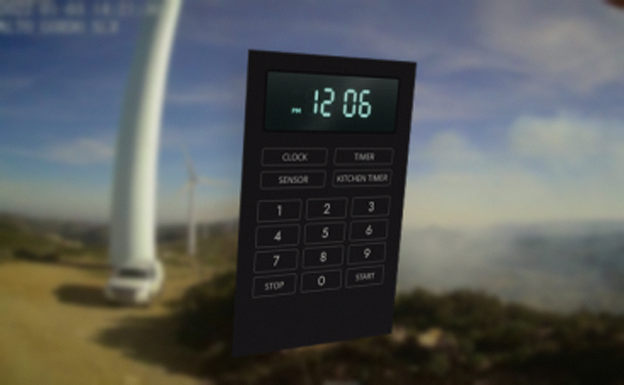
12:06
